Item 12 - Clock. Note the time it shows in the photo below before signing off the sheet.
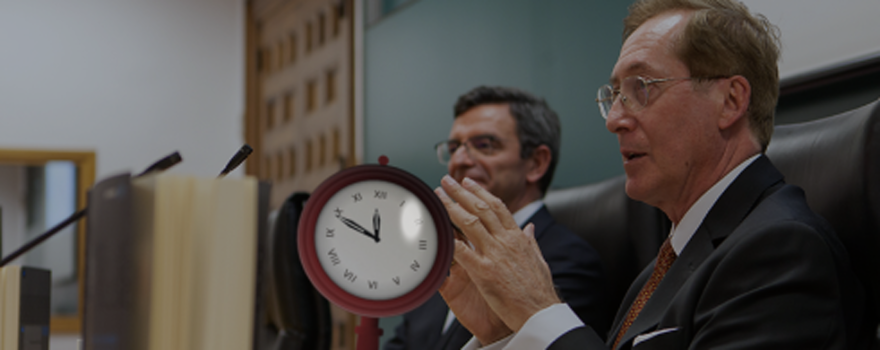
11:49
